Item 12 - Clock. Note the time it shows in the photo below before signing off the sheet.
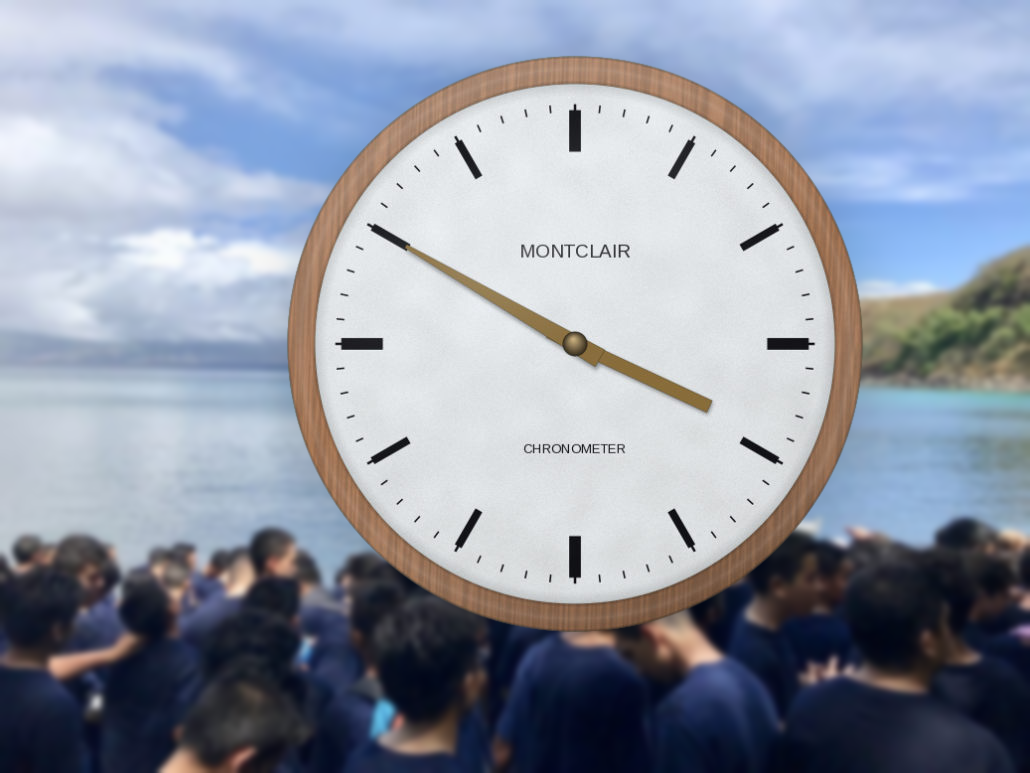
3:50
